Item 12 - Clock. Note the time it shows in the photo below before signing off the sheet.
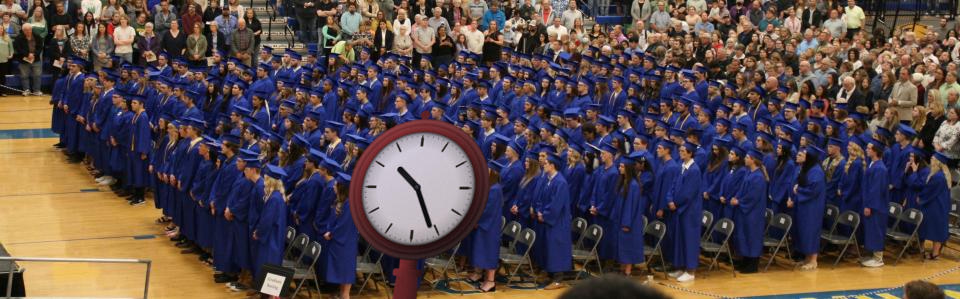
10:26
